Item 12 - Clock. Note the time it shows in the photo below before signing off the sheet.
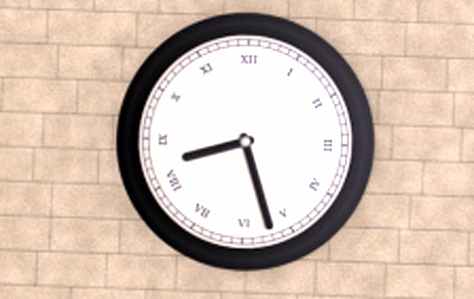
8:27
